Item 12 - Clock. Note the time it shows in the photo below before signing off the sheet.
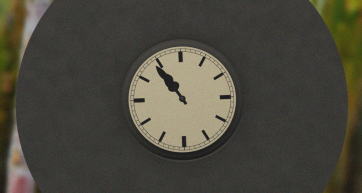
10:54
